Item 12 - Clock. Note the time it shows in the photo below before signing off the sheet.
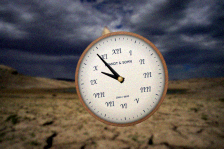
9:54
